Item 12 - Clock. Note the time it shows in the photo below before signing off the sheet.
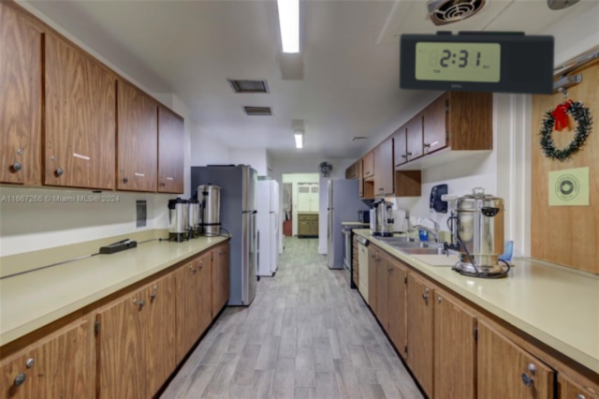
2:31
